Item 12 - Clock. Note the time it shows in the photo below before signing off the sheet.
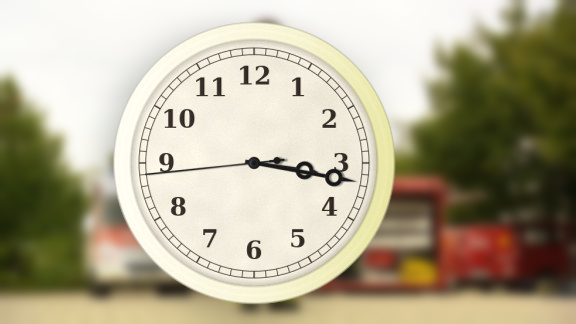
3:16:44
